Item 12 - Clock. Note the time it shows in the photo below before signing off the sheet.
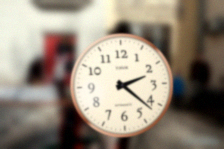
2:22
